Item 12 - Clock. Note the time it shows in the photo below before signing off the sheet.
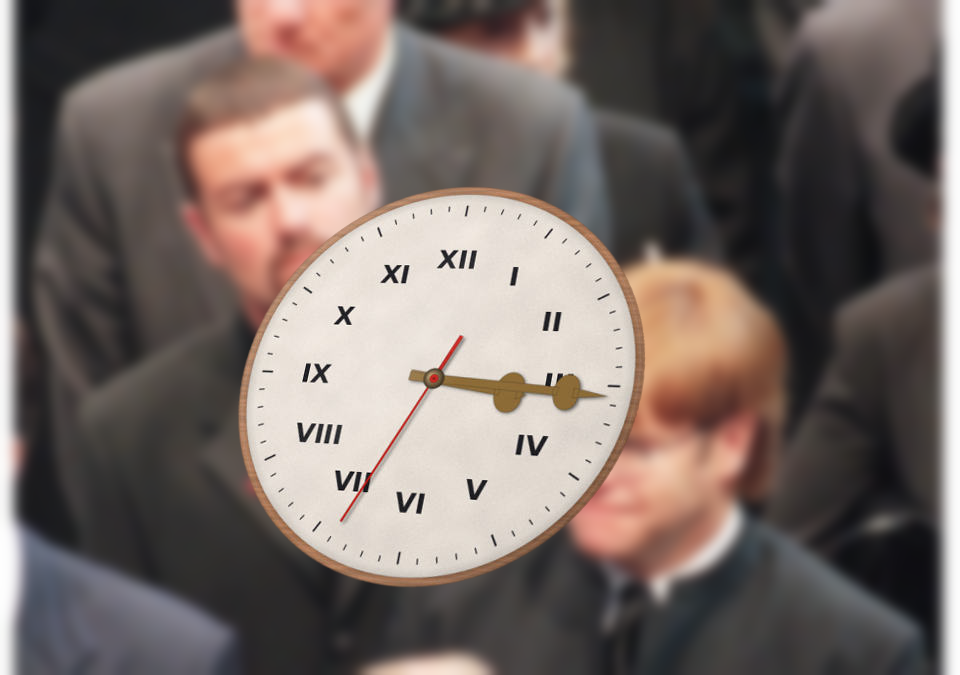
3:15:34
